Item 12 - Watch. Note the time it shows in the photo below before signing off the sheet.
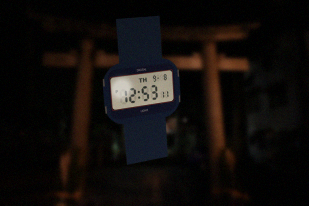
12:53:11
